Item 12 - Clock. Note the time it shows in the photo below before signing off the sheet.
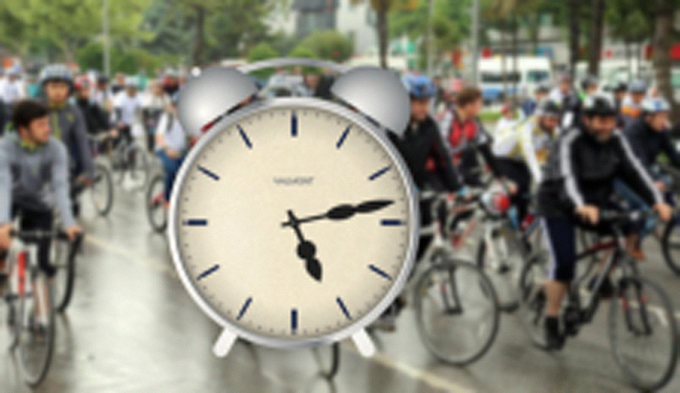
5:13
